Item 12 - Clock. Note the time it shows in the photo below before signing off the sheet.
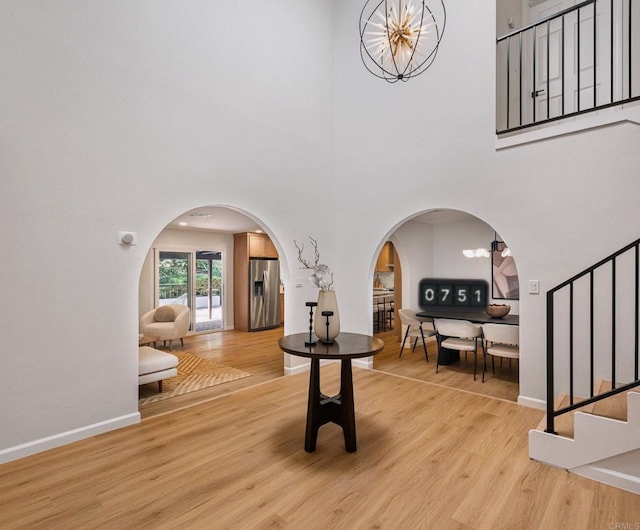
7:51
